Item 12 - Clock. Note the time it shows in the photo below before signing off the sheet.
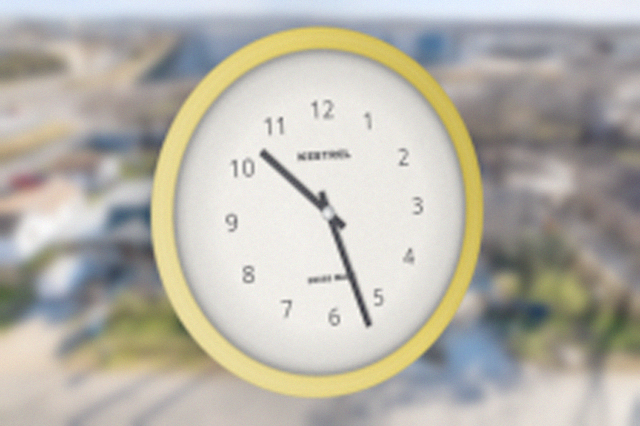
10:27
